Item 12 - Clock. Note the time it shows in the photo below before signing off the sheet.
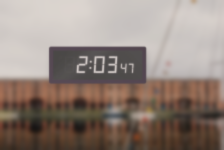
2:03:47
